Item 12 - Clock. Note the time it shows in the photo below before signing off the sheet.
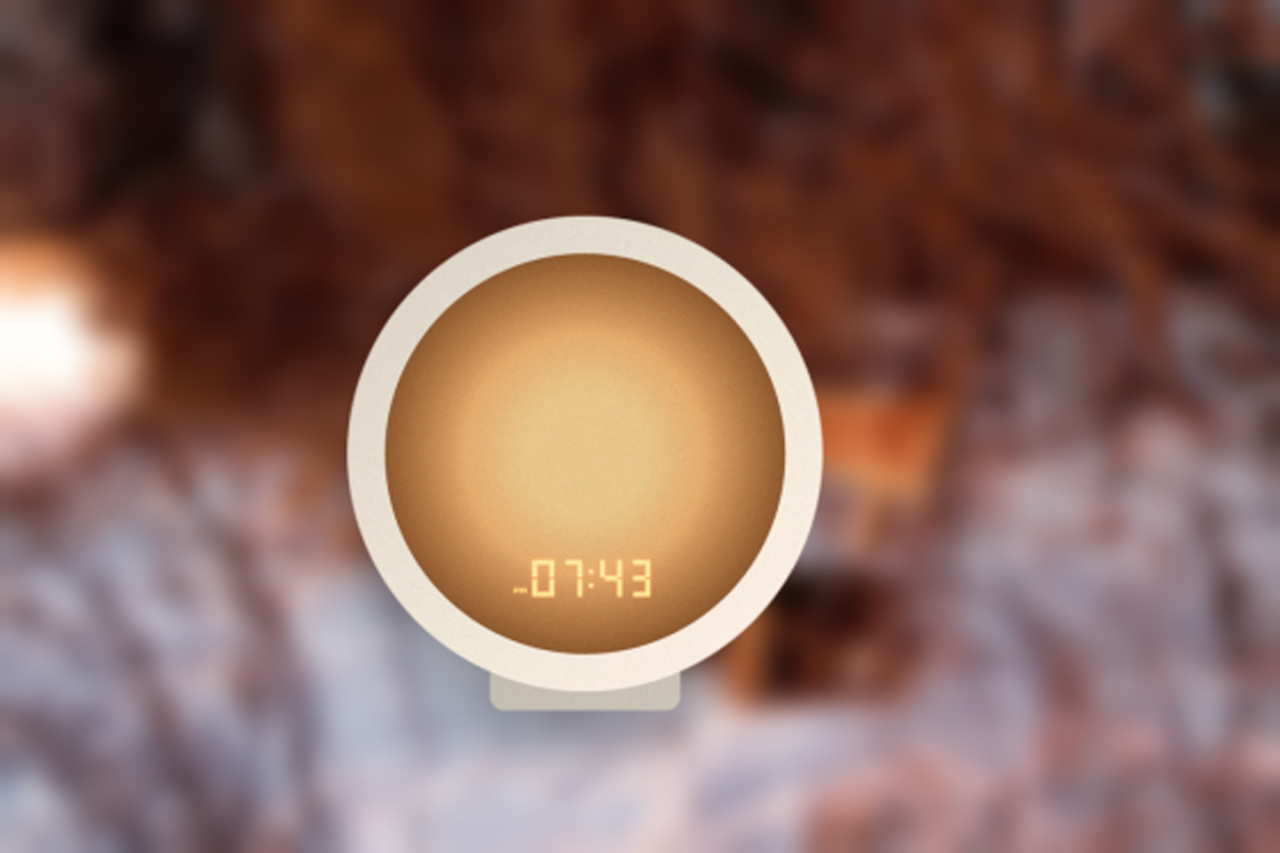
7:43
